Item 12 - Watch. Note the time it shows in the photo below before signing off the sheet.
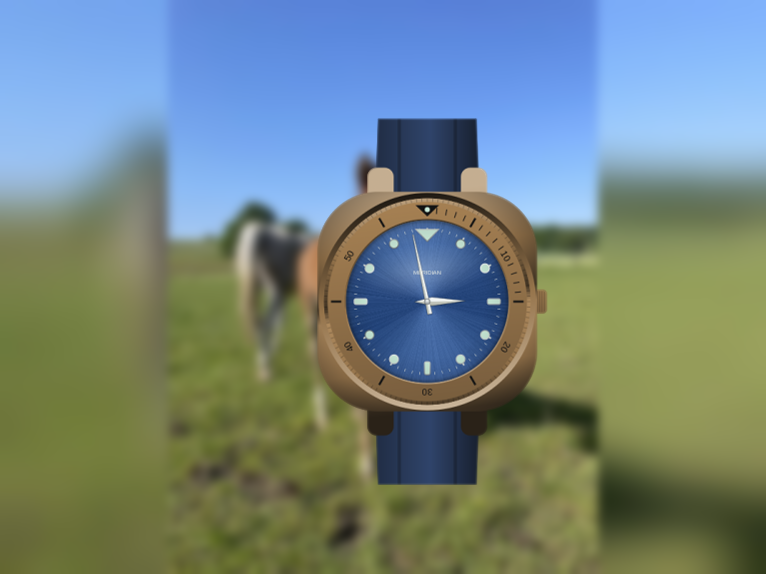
2:58
